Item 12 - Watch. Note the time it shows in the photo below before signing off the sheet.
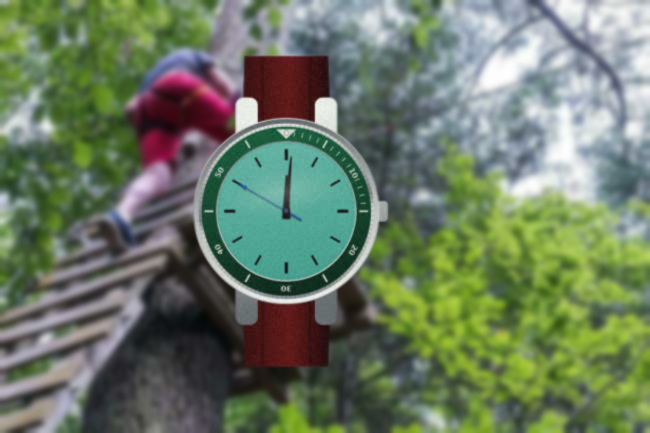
12:00:50
